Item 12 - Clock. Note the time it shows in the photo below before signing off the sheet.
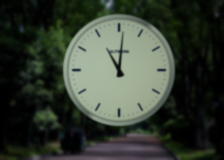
11:01
